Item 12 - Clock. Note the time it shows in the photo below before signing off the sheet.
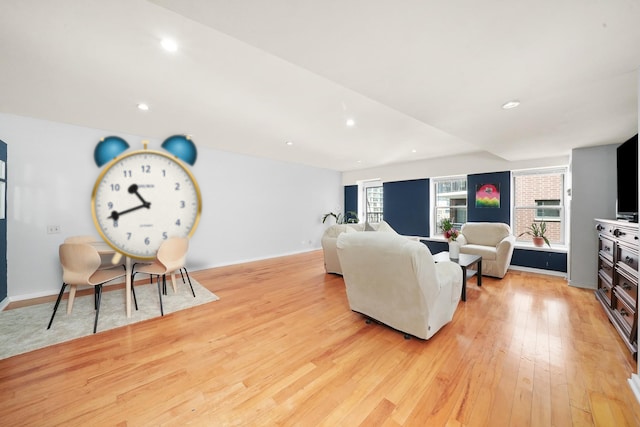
10:42
